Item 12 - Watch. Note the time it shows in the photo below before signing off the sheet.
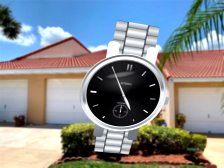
4:55
